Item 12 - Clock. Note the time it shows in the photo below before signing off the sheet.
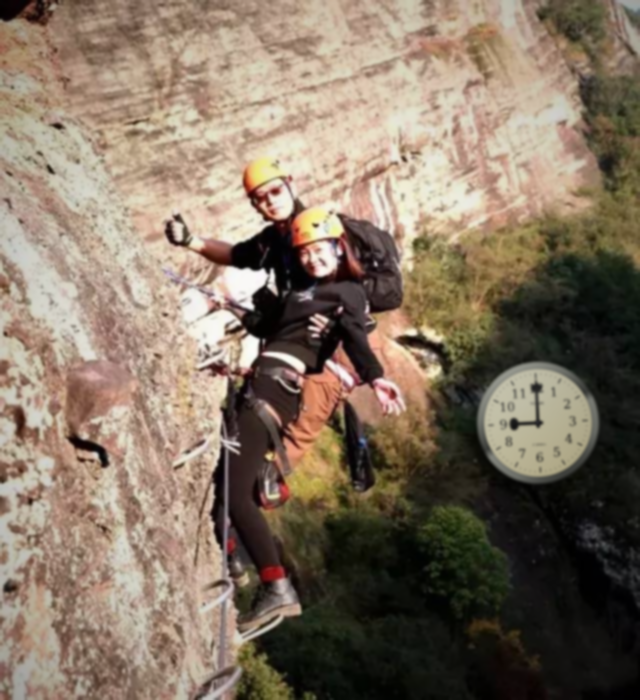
9:00
